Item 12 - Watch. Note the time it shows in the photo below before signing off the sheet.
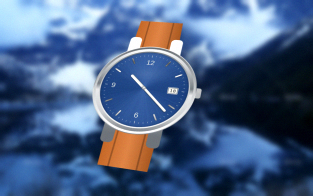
10:22
